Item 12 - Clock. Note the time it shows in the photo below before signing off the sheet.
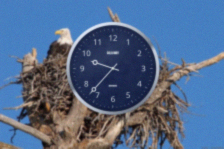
9:37
